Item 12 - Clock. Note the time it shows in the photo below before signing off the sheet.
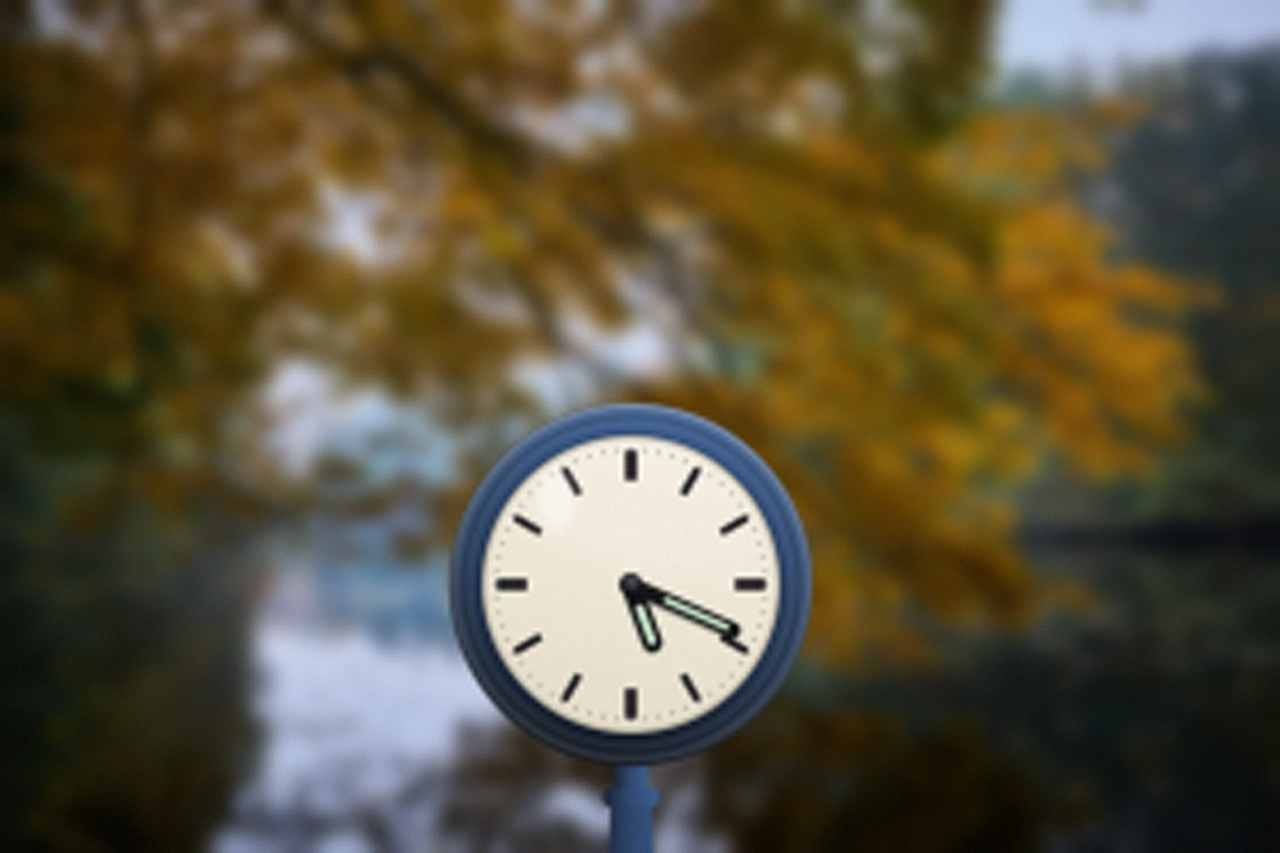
5:19
